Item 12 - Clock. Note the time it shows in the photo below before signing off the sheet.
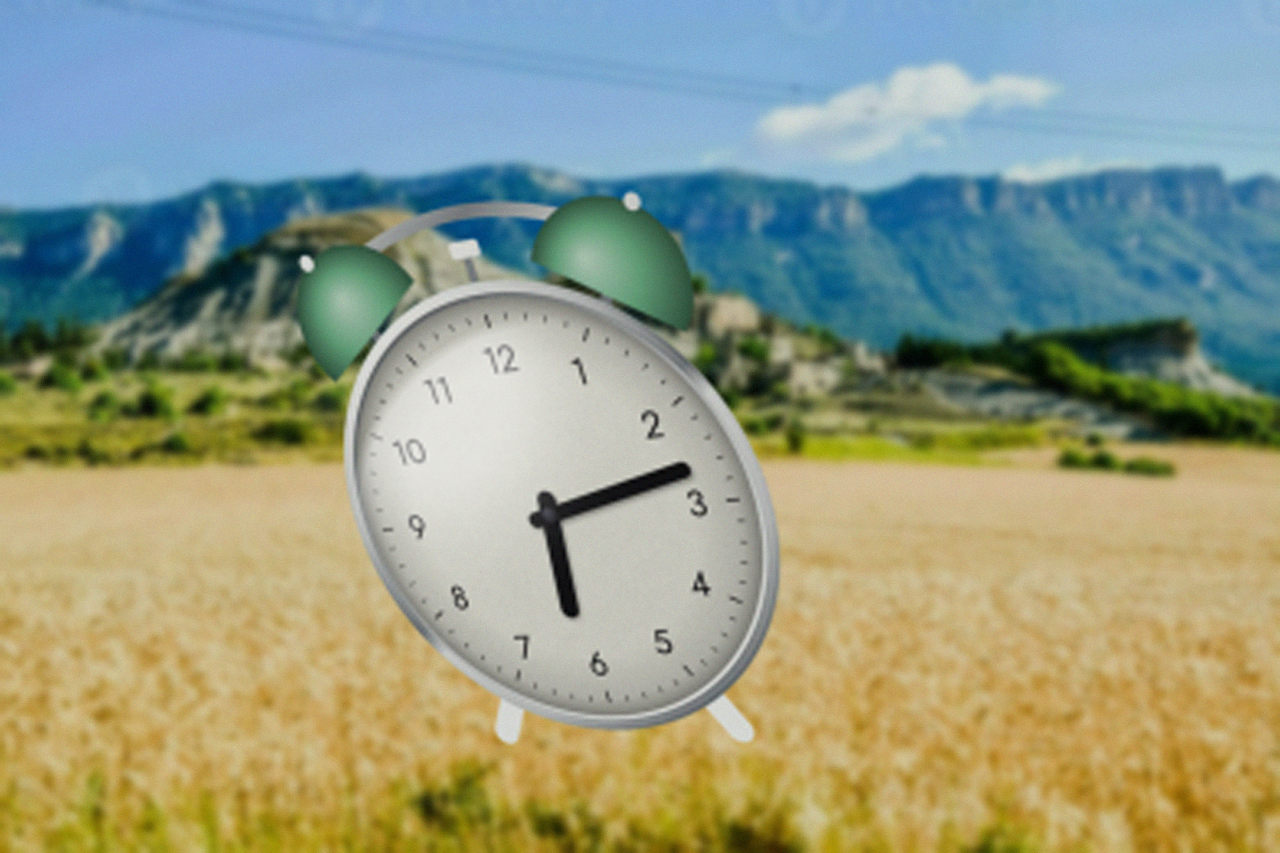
6:13
